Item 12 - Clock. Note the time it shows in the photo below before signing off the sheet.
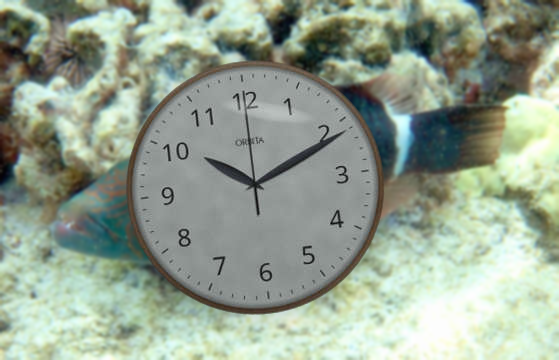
10:11:00
